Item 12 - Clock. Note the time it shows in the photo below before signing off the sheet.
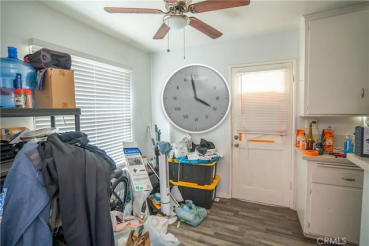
3:58
